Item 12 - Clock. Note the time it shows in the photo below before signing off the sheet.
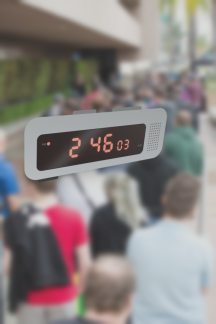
2:46:03
